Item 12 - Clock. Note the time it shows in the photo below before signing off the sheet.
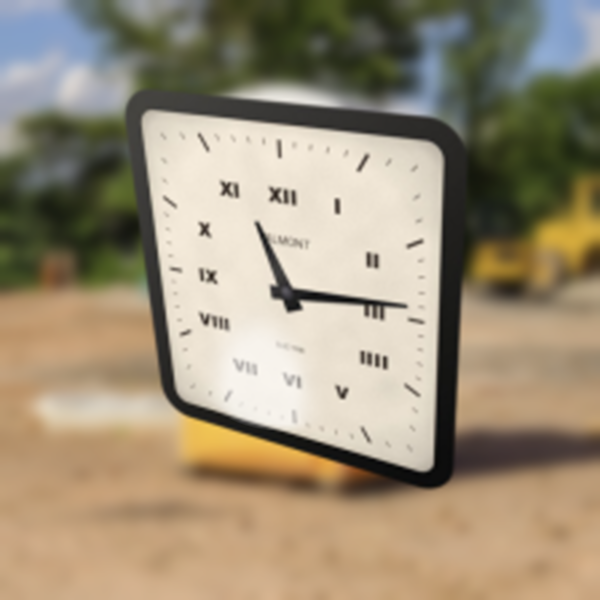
11:14
